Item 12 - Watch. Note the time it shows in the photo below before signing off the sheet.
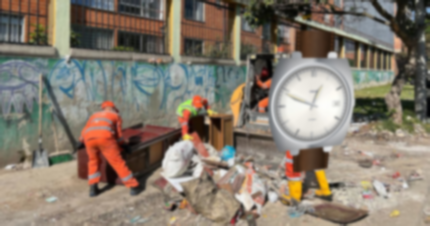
12:49
